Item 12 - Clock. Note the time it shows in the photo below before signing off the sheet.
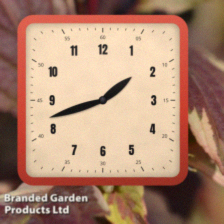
1:42
